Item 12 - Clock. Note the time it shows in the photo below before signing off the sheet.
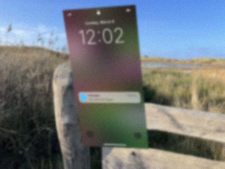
12:02
